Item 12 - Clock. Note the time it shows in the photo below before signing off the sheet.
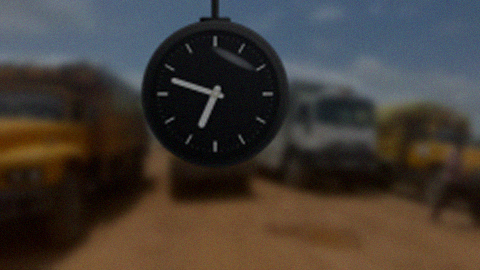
6:48
